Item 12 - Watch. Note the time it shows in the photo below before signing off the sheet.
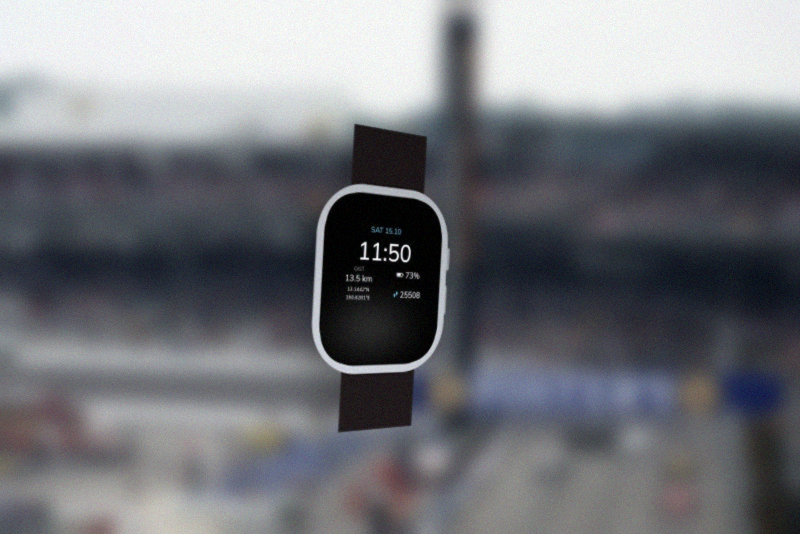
11:50
